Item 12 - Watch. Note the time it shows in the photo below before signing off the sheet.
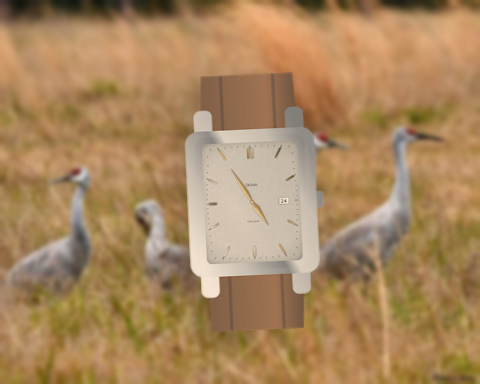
4:55
